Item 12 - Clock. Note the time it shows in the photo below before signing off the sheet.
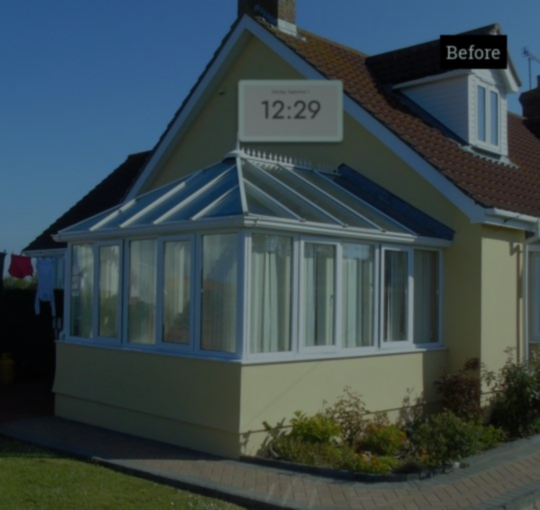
12:29
